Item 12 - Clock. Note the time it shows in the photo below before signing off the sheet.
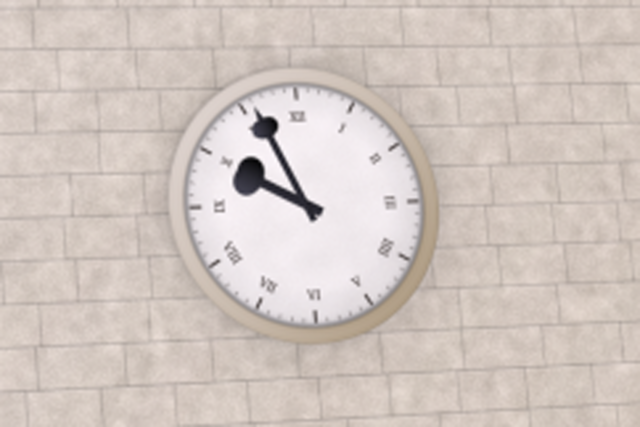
9:56
